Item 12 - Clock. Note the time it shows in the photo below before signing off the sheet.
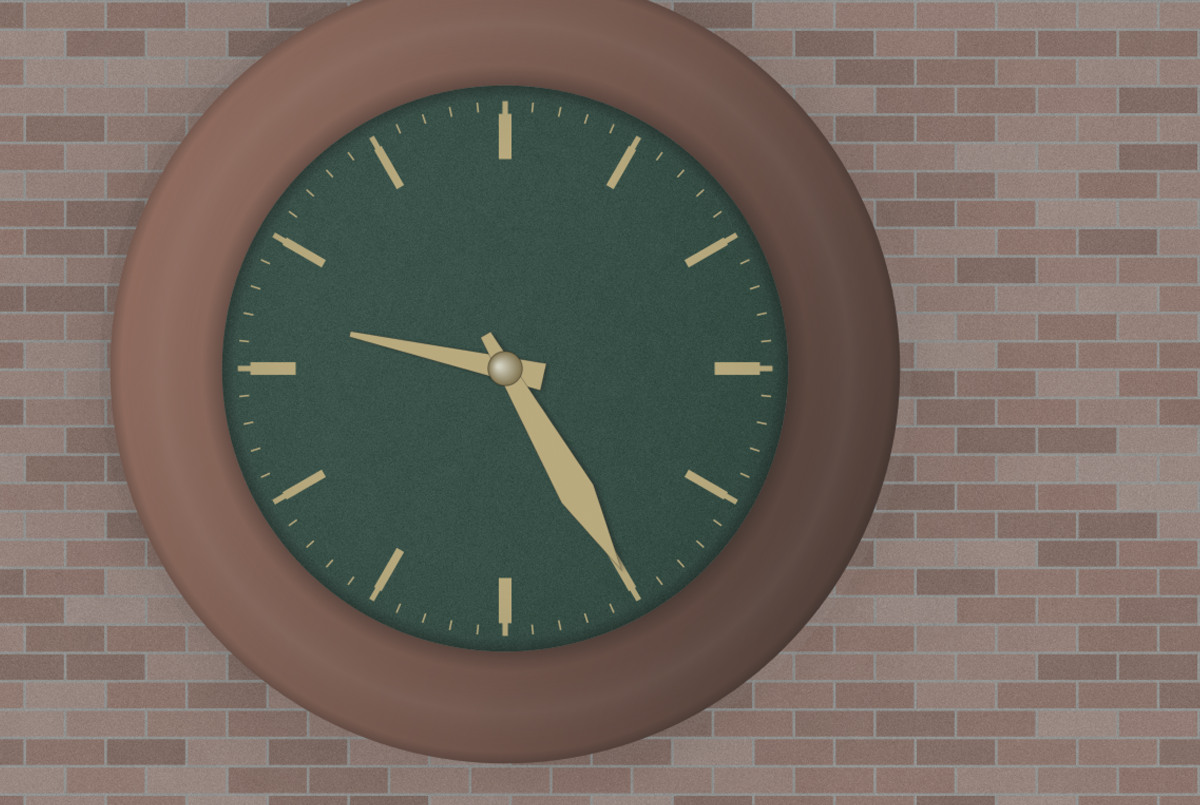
9:25
